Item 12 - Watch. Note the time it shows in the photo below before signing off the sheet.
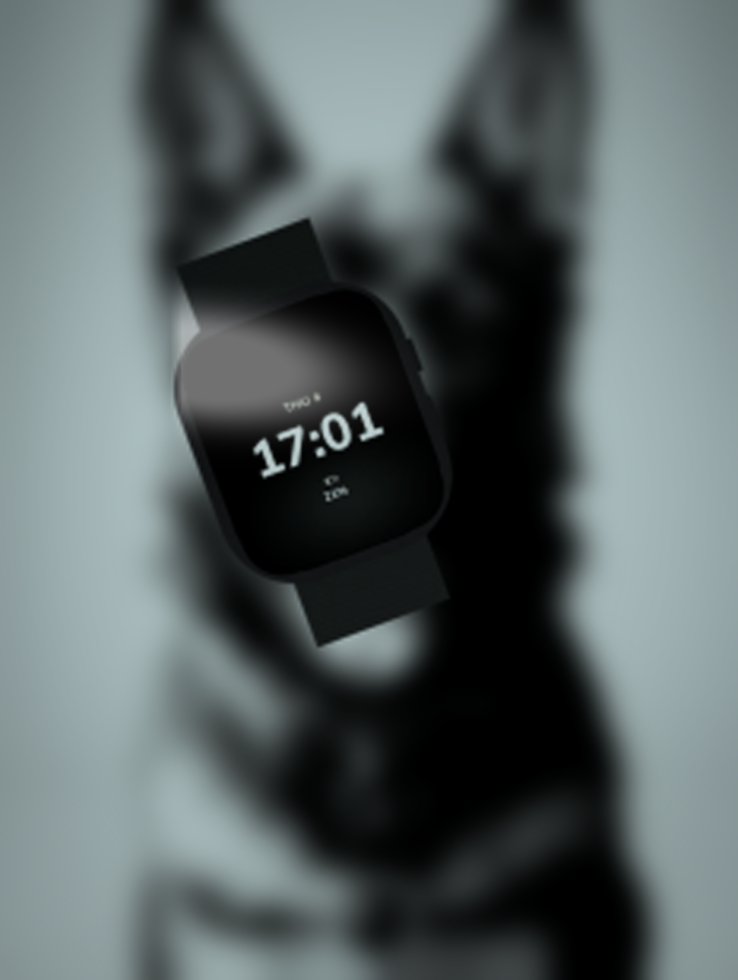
17:01
